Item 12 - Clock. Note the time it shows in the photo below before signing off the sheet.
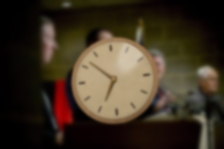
6:52
